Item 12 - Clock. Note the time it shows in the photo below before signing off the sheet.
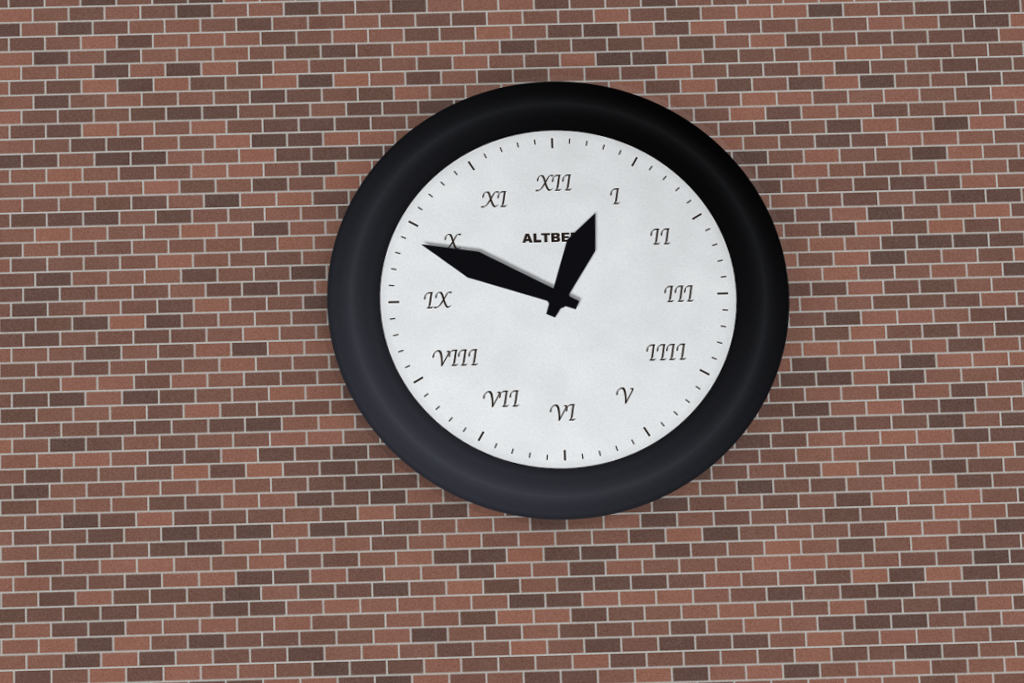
12:49
